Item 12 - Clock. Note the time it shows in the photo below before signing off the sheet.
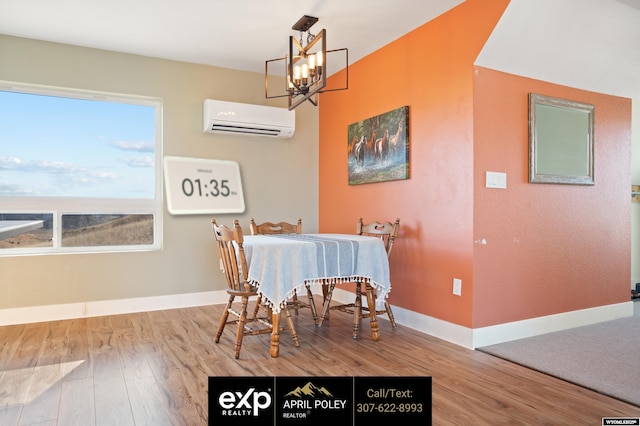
1:35
